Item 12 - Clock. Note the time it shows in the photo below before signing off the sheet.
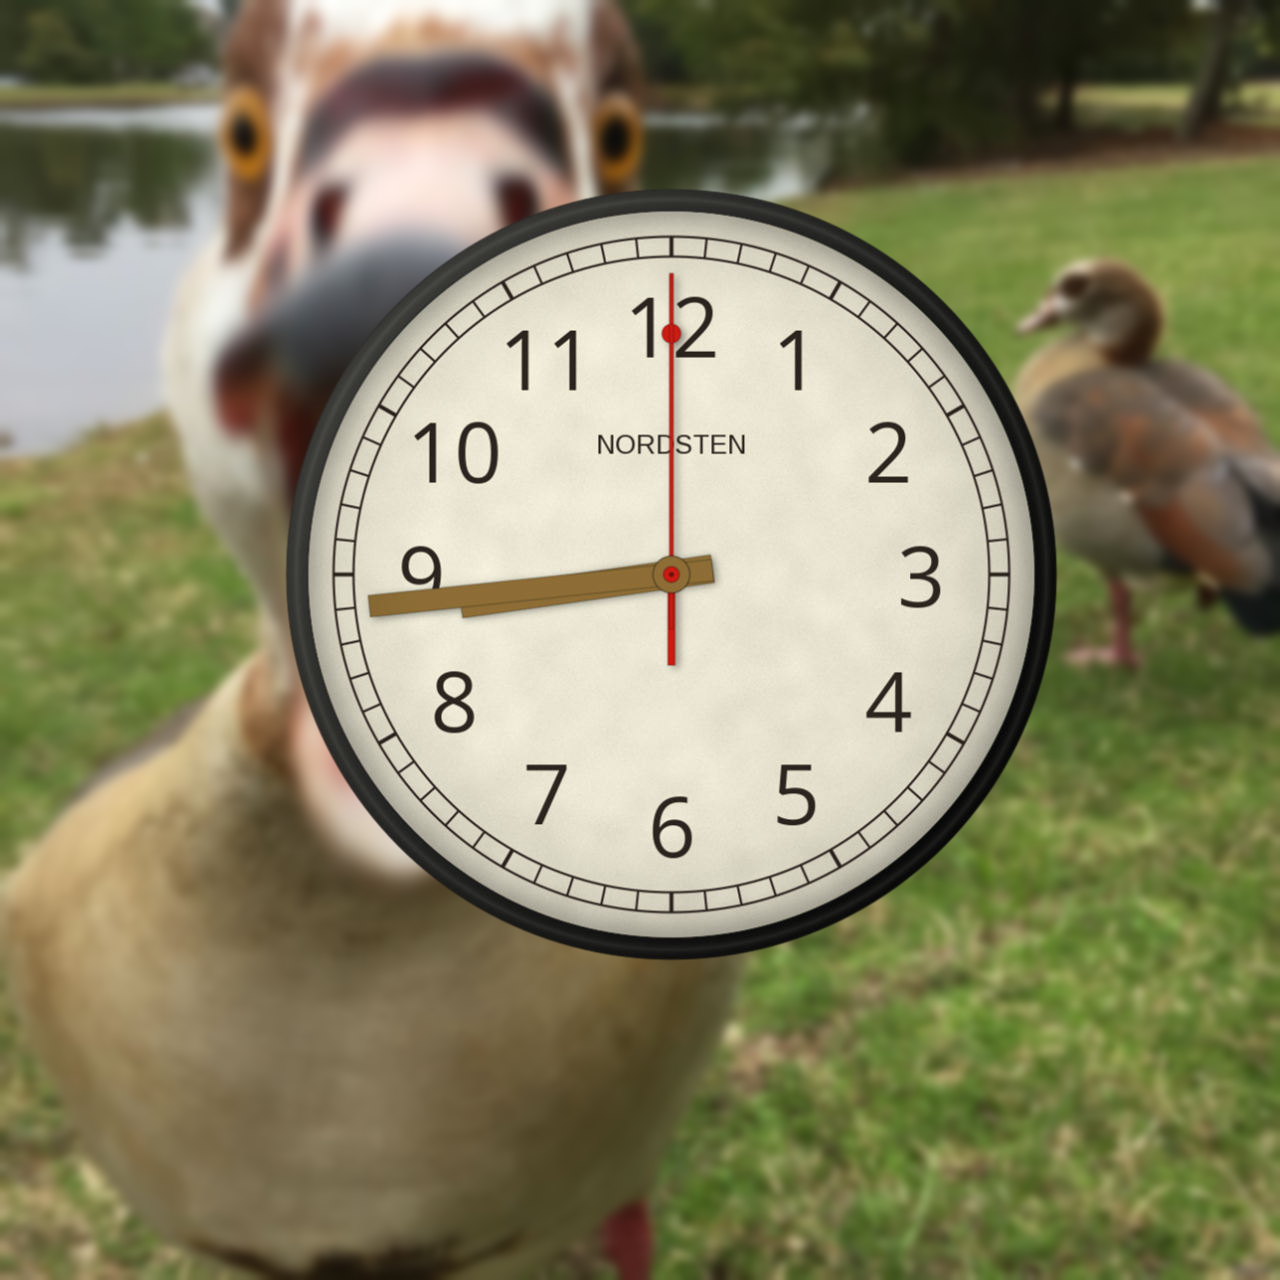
8:44:00
